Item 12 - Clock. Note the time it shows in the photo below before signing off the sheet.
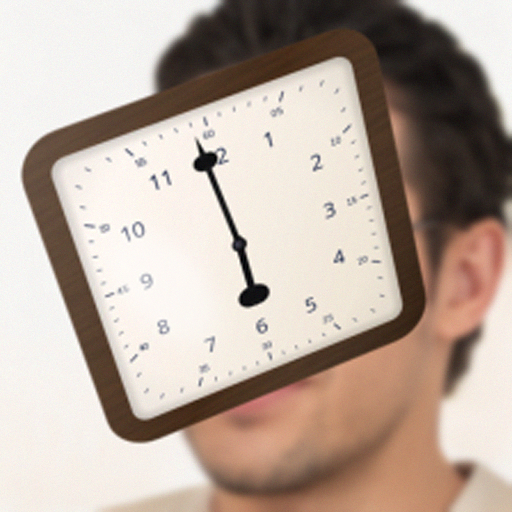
5:59
